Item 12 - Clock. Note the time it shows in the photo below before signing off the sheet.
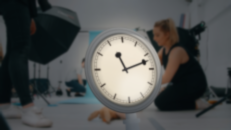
11:12
